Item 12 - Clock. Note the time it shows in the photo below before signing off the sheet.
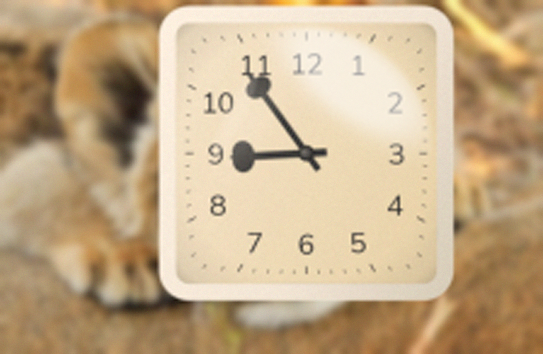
8:54
